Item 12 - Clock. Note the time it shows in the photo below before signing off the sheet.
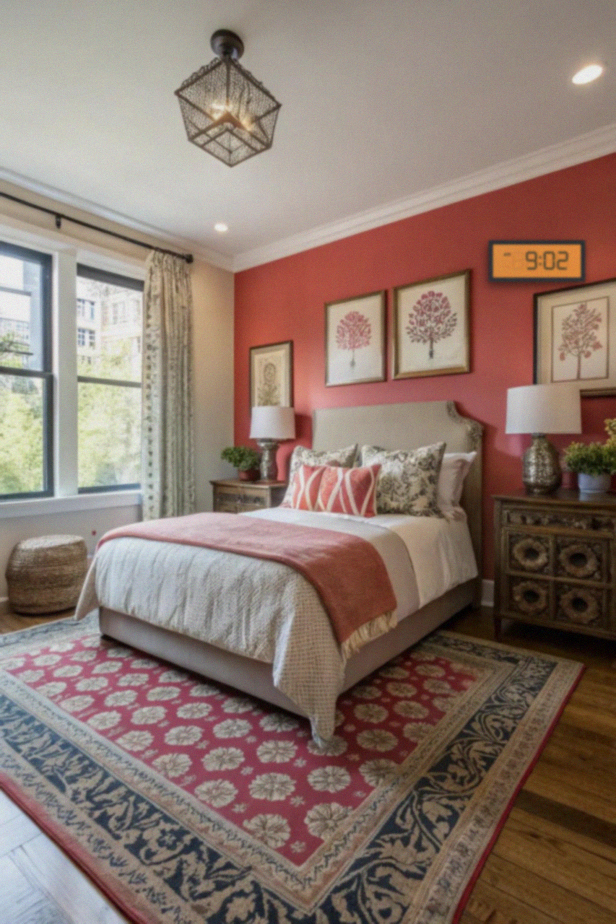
9:02
